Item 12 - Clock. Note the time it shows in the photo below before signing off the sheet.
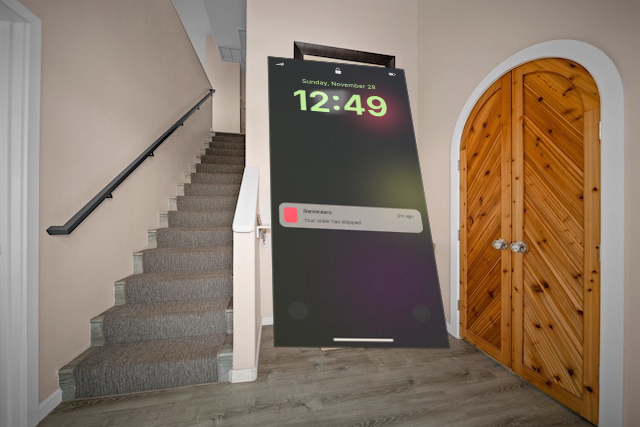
12:49
